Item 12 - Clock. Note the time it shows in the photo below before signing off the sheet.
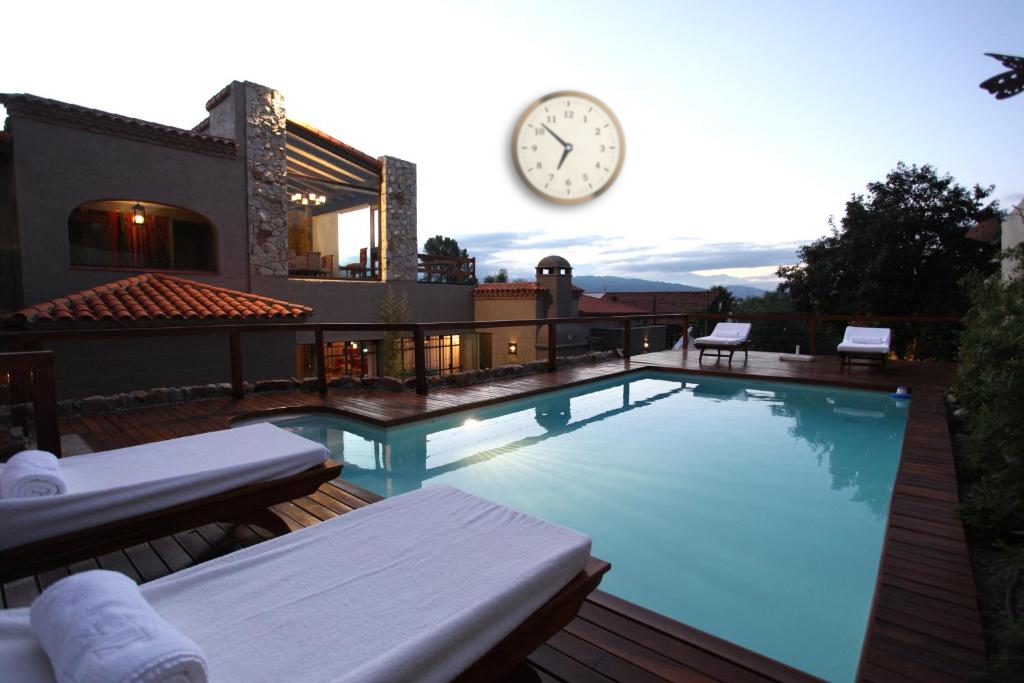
6:52
